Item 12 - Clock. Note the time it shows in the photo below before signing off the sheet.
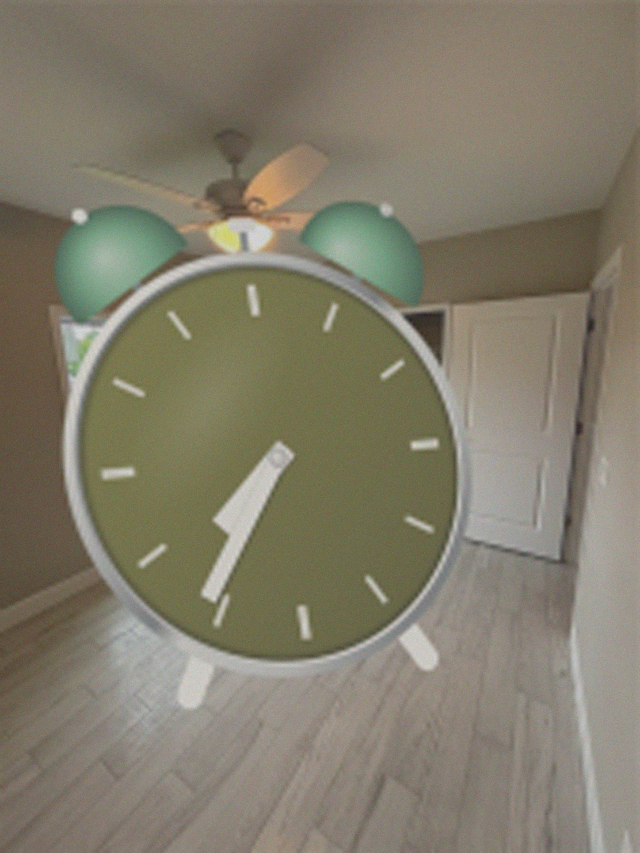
7:36
